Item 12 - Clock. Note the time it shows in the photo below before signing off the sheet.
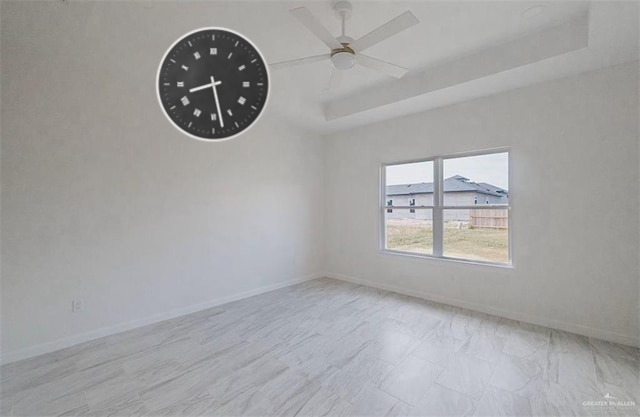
8:28
